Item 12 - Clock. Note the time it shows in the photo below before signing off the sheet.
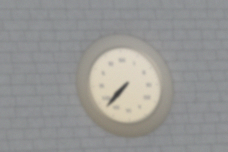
7:38
